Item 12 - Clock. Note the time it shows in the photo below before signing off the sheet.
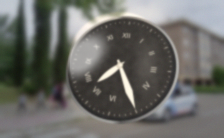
7:25
